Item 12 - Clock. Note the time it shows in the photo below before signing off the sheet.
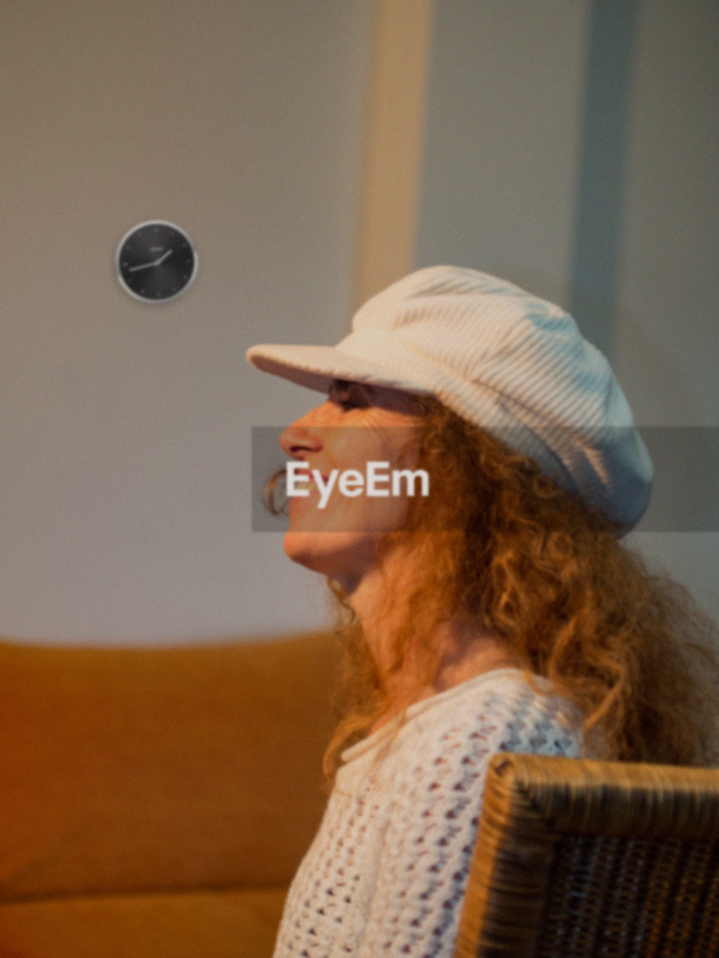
1:43
